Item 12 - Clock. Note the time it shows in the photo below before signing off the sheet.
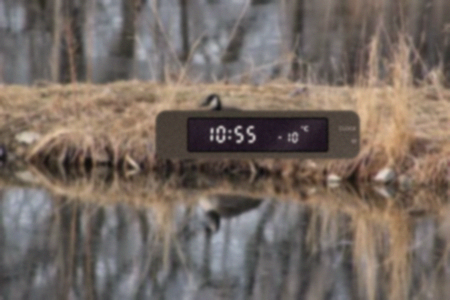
10:55
